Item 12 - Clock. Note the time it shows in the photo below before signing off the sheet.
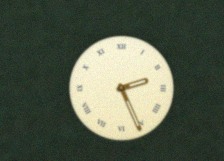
2:26
